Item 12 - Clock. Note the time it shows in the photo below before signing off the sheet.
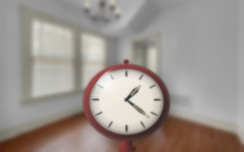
1:22
